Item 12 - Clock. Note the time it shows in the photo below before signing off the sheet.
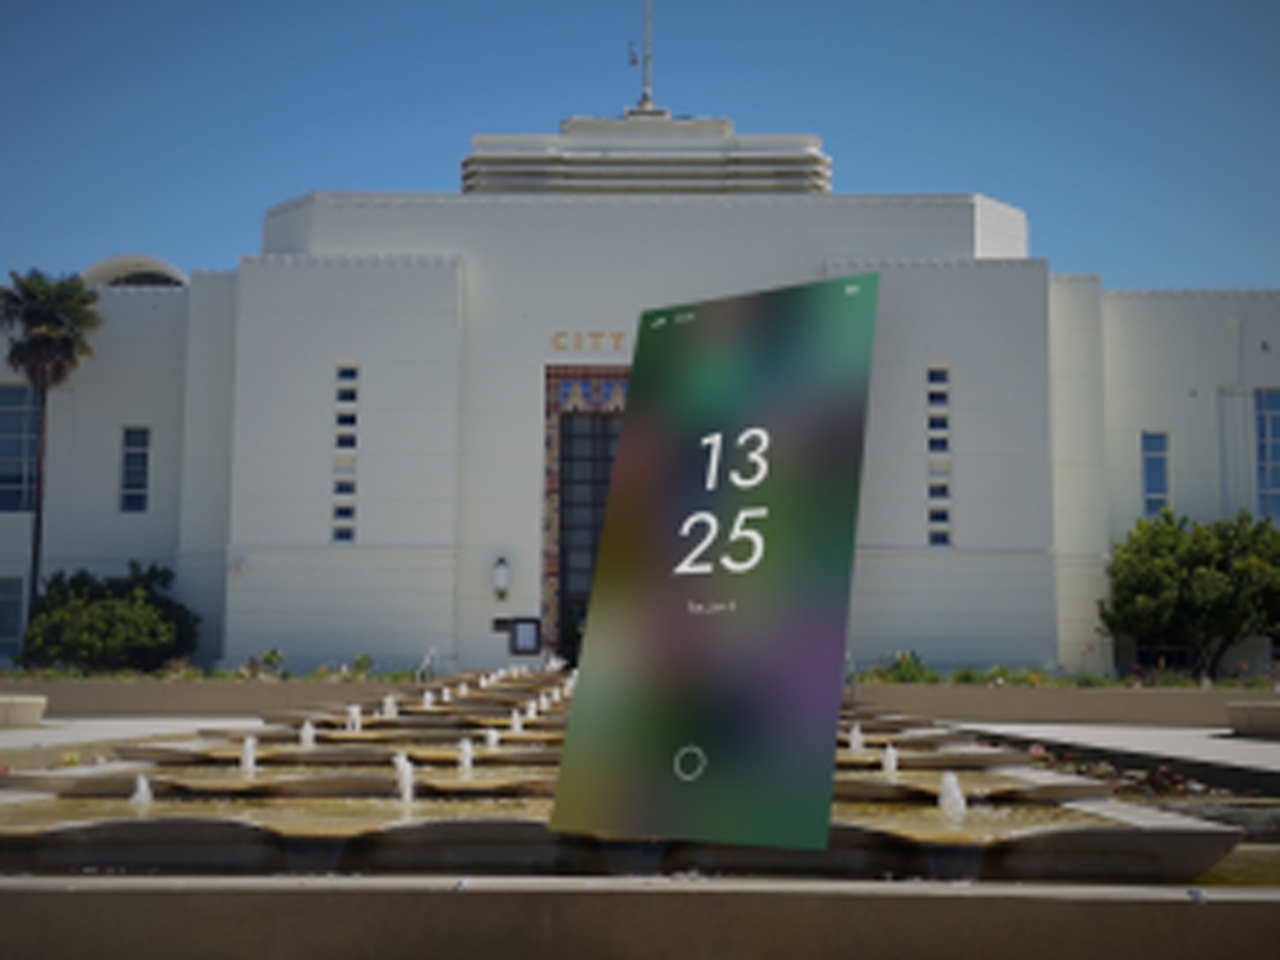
13:25
